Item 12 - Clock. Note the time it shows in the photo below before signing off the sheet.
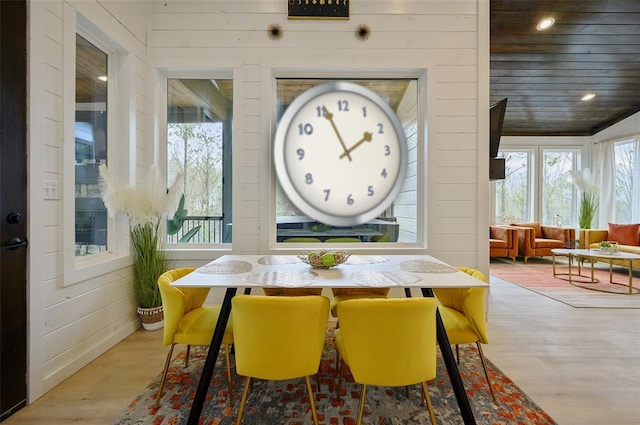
1:56
